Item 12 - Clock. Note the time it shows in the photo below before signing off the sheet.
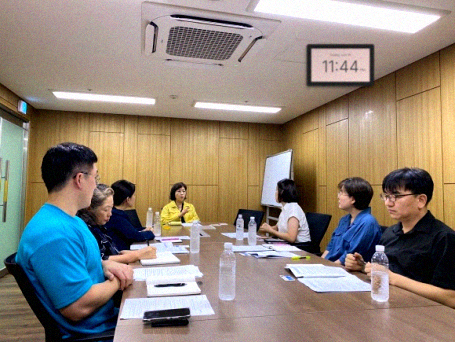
11:44
